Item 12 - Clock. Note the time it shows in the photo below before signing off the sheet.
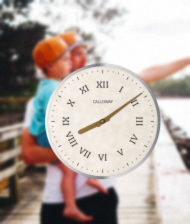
8:09
